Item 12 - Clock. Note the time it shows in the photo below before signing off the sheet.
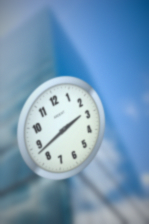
2:43
